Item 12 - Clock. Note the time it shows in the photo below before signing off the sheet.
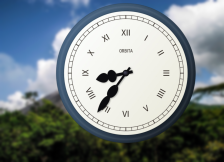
8:36
